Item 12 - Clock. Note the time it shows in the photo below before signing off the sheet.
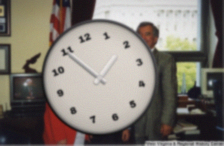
1:55
